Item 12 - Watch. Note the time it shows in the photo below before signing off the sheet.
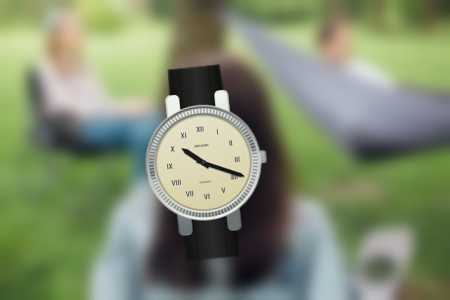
10:19
